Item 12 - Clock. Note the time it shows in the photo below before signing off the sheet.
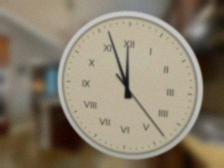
11:56:23
